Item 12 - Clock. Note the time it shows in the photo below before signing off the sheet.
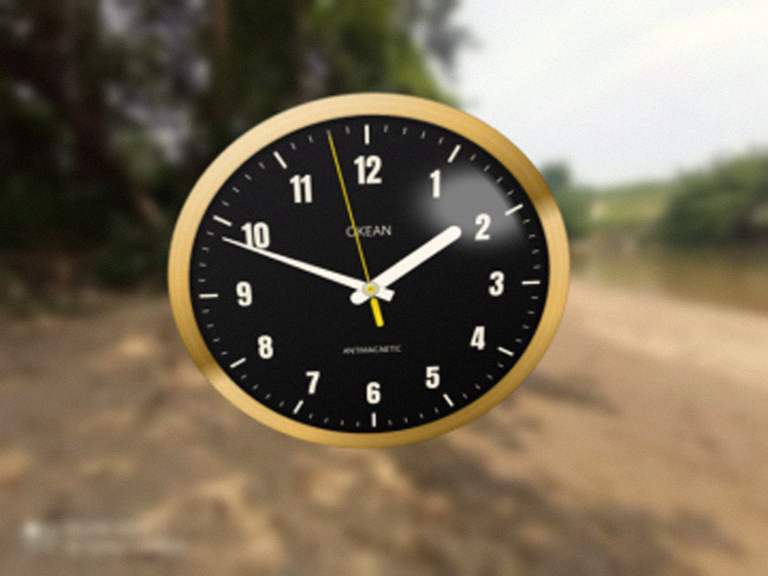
1:48:58
